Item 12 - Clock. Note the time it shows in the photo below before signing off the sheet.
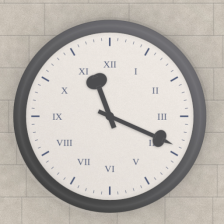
11:19
